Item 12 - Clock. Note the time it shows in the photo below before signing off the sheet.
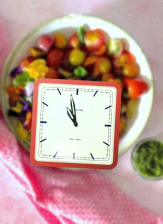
10:58
